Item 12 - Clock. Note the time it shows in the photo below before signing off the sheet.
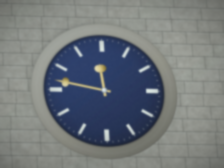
11:47
